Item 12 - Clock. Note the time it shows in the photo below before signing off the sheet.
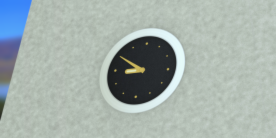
8:50
